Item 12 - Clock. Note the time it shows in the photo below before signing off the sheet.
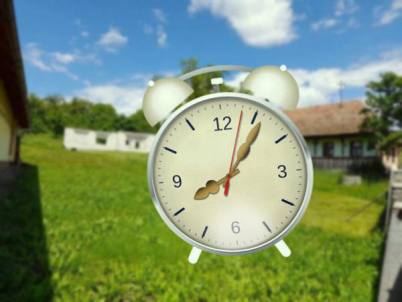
8:06:03
